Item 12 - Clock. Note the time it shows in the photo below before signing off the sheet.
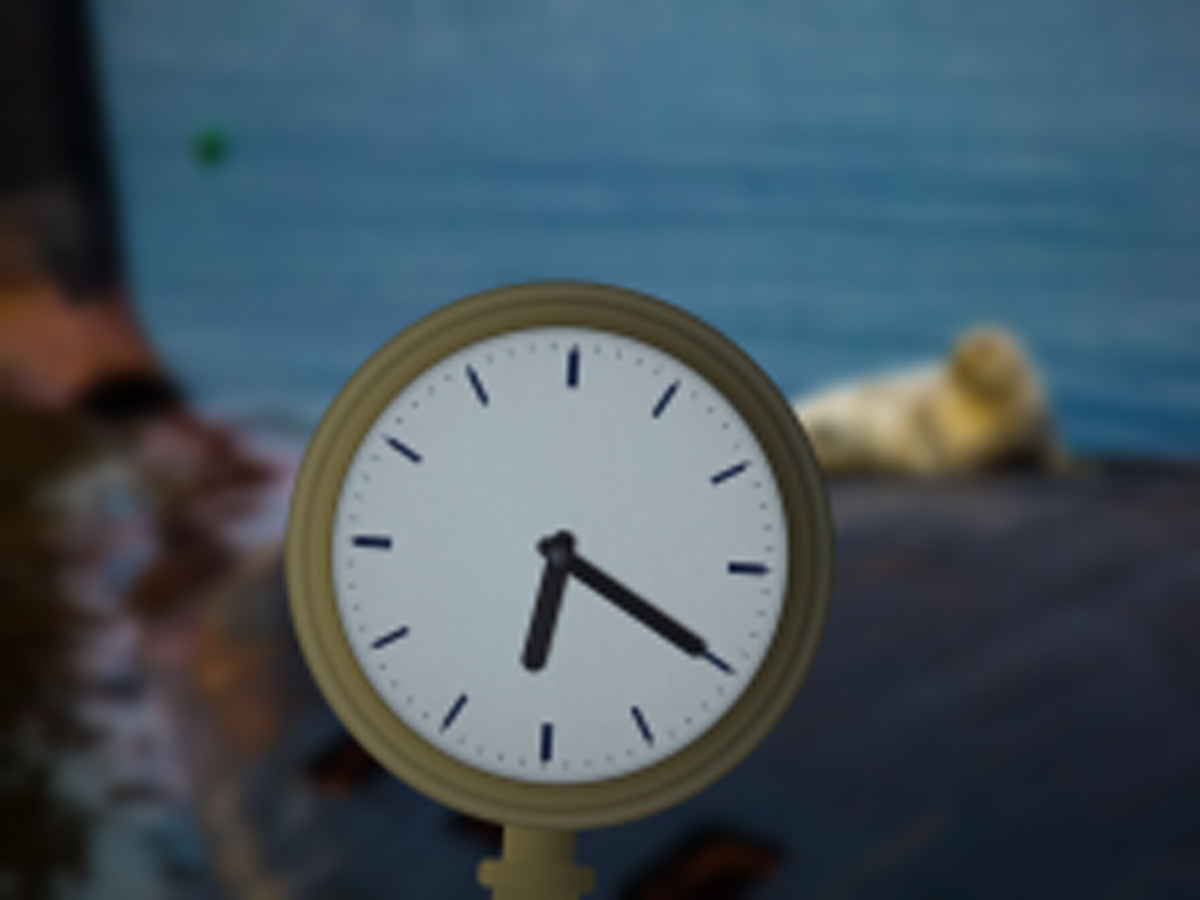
6:20
